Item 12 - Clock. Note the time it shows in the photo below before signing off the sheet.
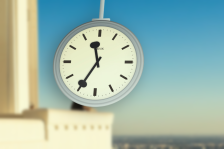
11:35
